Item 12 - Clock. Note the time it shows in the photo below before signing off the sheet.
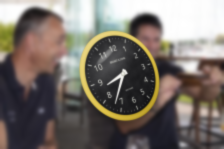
8:37
